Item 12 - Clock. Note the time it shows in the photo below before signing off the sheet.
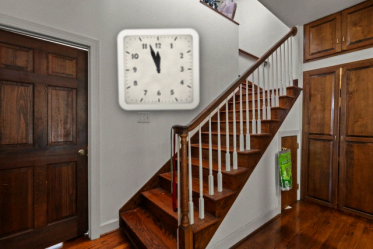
11:57
